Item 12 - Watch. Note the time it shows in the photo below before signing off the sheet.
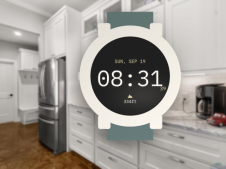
8:31
